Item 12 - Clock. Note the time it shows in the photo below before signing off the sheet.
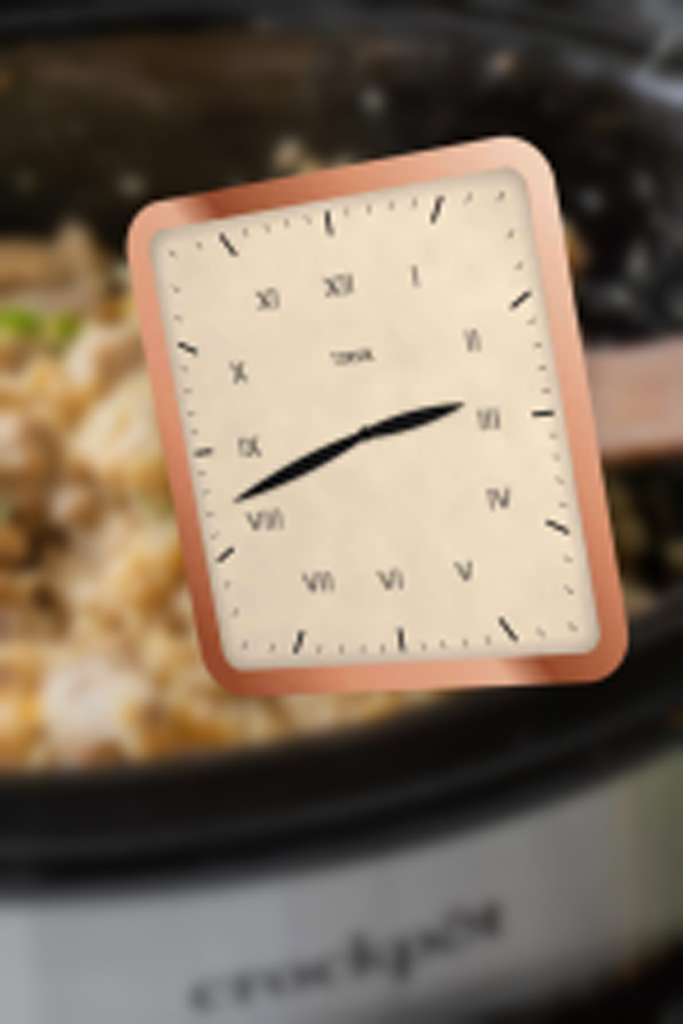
2:42
